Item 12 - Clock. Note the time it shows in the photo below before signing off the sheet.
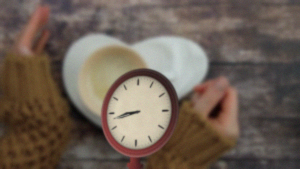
8:43
